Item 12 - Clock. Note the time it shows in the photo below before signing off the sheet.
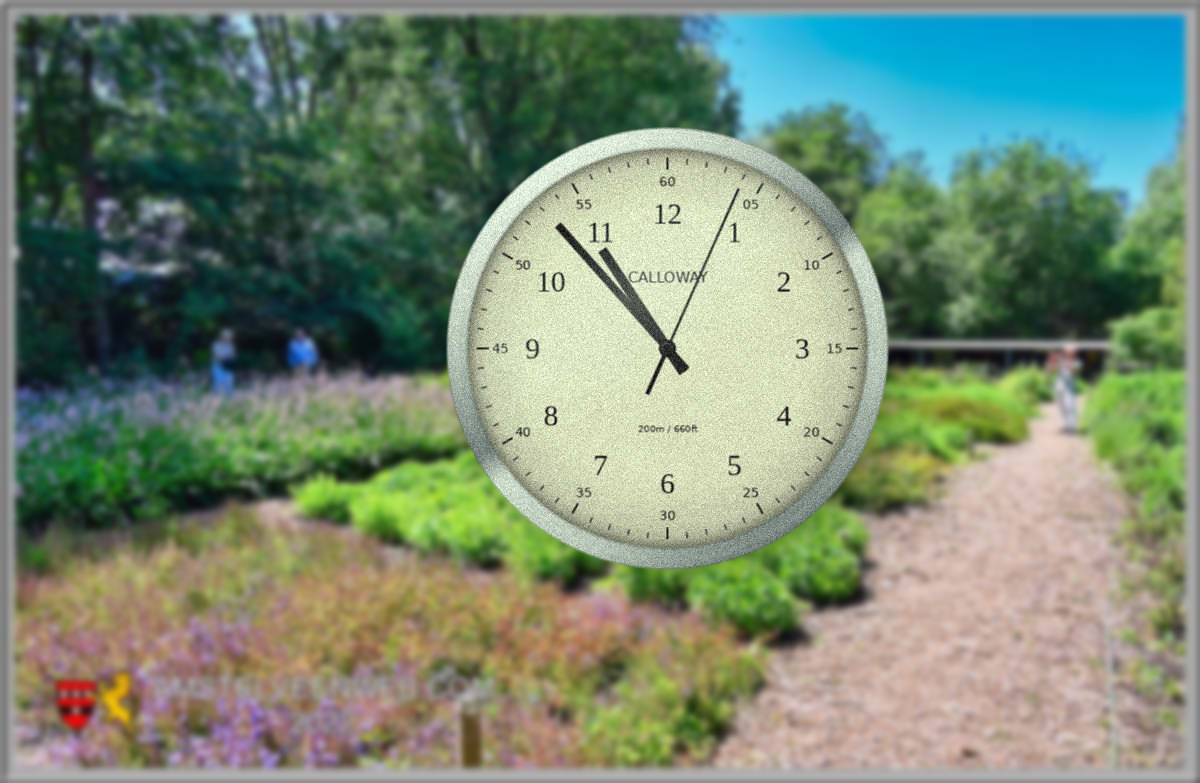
10:53:04
